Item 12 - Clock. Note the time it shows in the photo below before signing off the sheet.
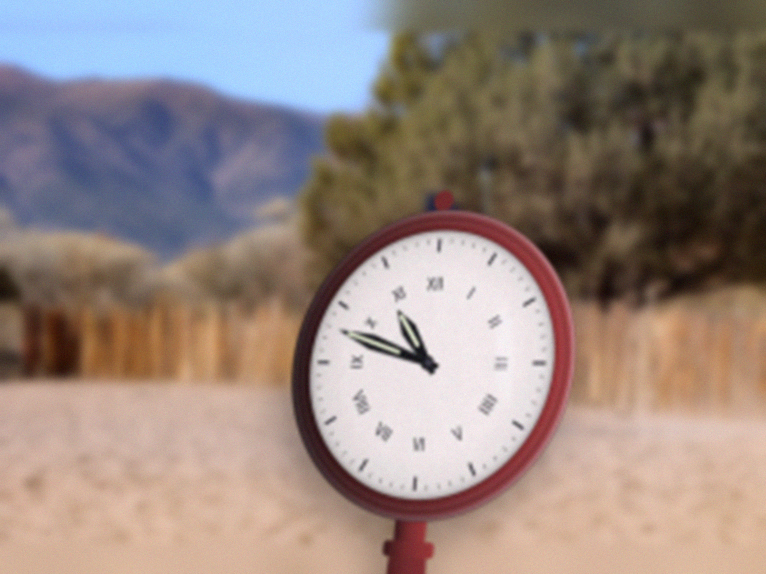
10:48
